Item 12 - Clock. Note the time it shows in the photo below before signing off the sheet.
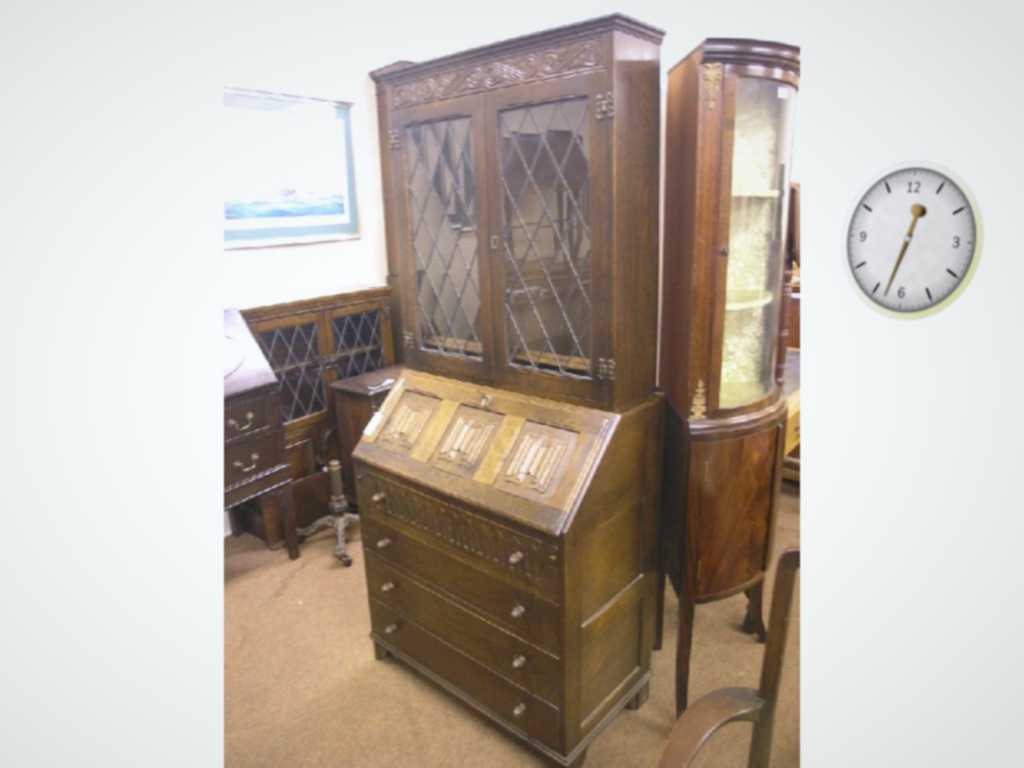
12:33
